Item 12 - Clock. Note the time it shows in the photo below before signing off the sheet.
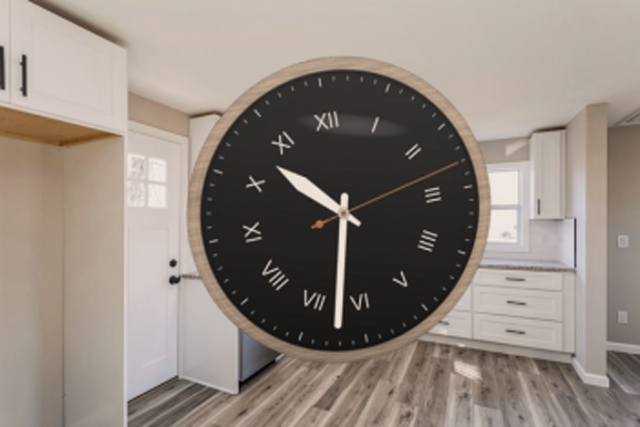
10:32:13
